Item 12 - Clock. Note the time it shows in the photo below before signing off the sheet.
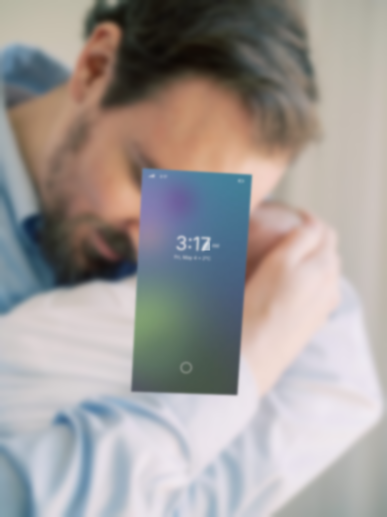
3:17
